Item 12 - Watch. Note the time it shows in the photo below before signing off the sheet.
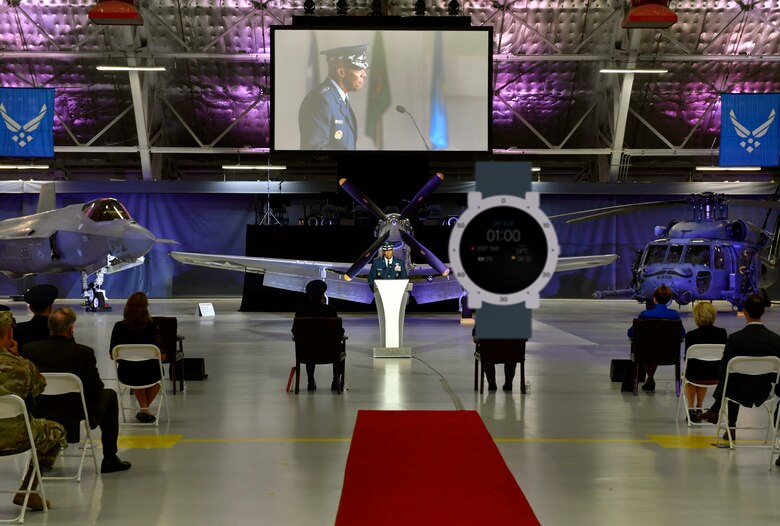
1:00
